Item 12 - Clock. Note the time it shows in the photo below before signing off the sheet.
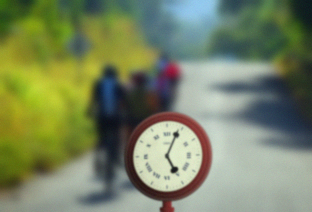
5:04
